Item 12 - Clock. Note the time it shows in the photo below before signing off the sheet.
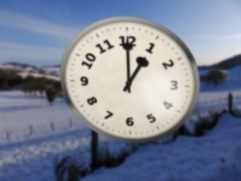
1:00
